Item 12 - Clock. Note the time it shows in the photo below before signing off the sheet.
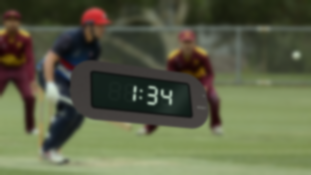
1:34
